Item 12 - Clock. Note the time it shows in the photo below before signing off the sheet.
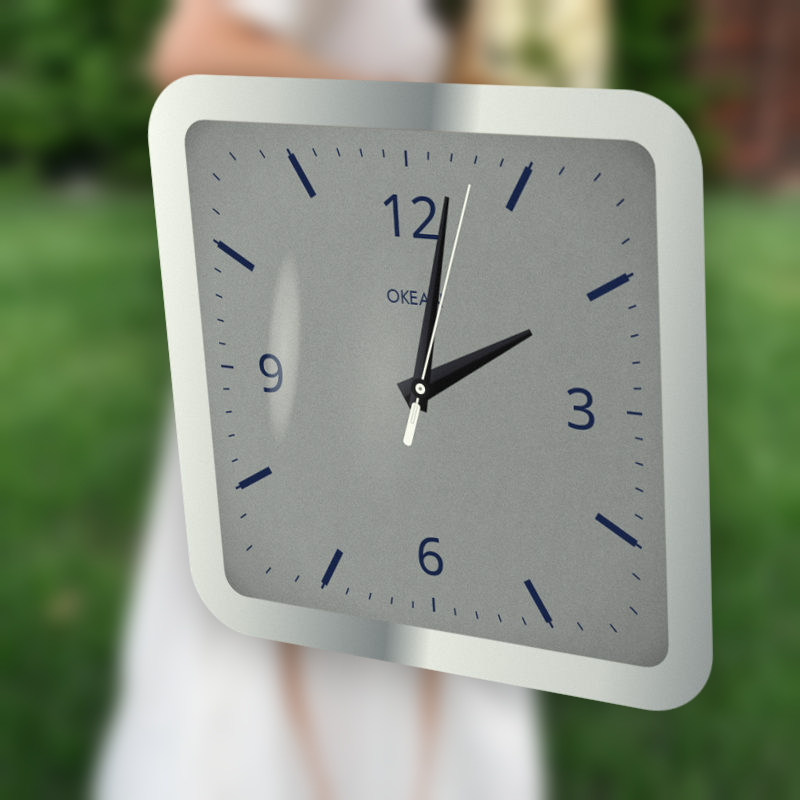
2:02:03
